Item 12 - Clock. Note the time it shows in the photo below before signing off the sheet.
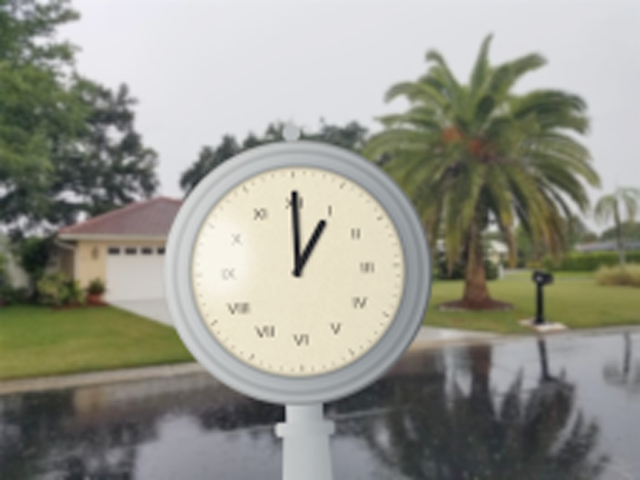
1:00
